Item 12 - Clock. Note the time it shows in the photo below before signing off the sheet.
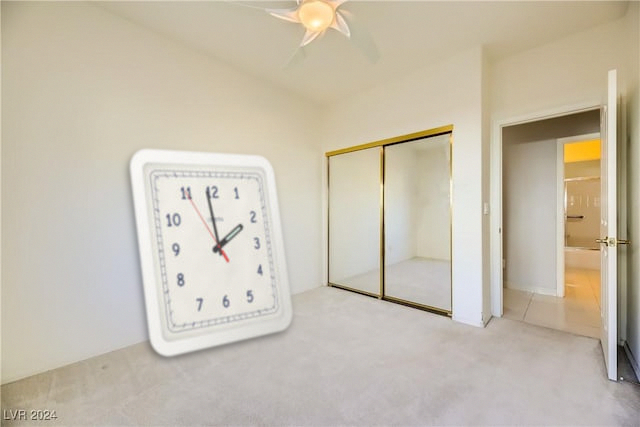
1:58:55
